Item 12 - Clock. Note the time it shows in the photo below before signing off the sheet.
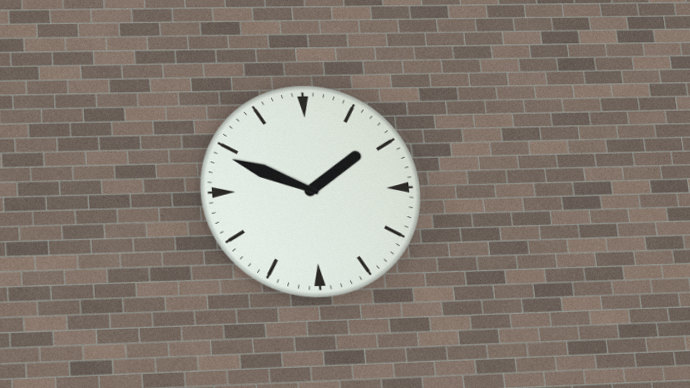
1:49
